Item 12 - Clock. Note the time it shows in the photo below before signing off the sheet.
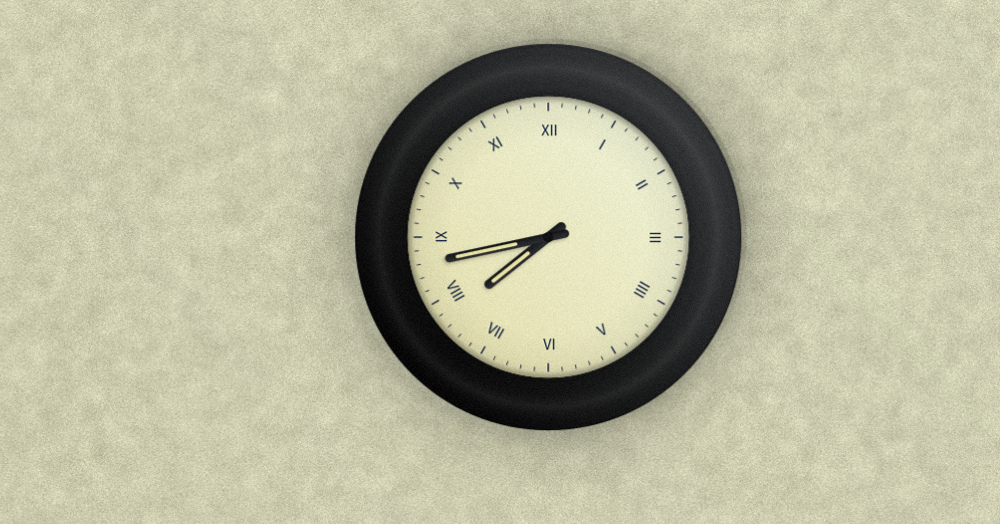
7:43
